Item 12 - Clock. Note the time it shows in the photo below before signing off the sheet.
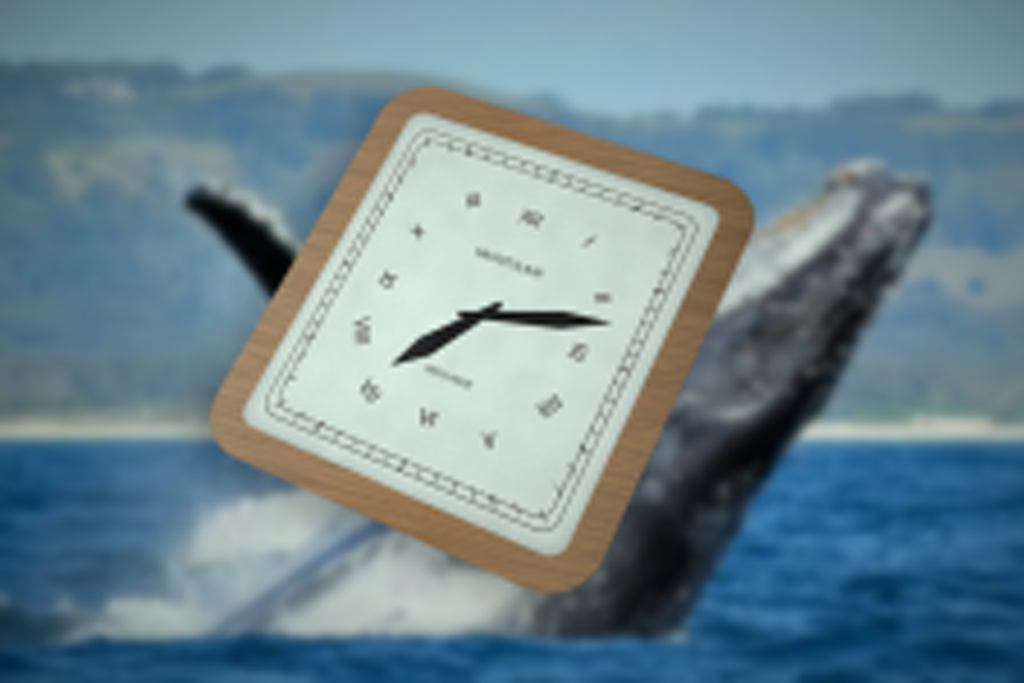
7:12
